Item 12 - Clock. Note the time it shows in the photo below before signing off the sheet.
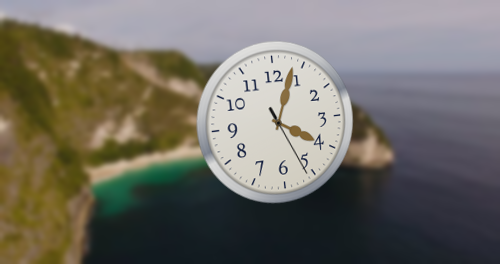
4:03:26
